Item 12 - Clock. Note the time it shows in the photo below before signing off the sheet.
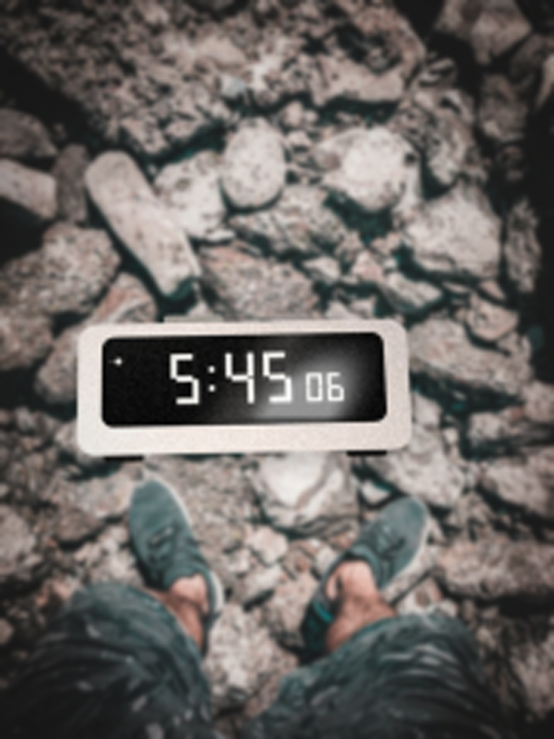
5:45:06
